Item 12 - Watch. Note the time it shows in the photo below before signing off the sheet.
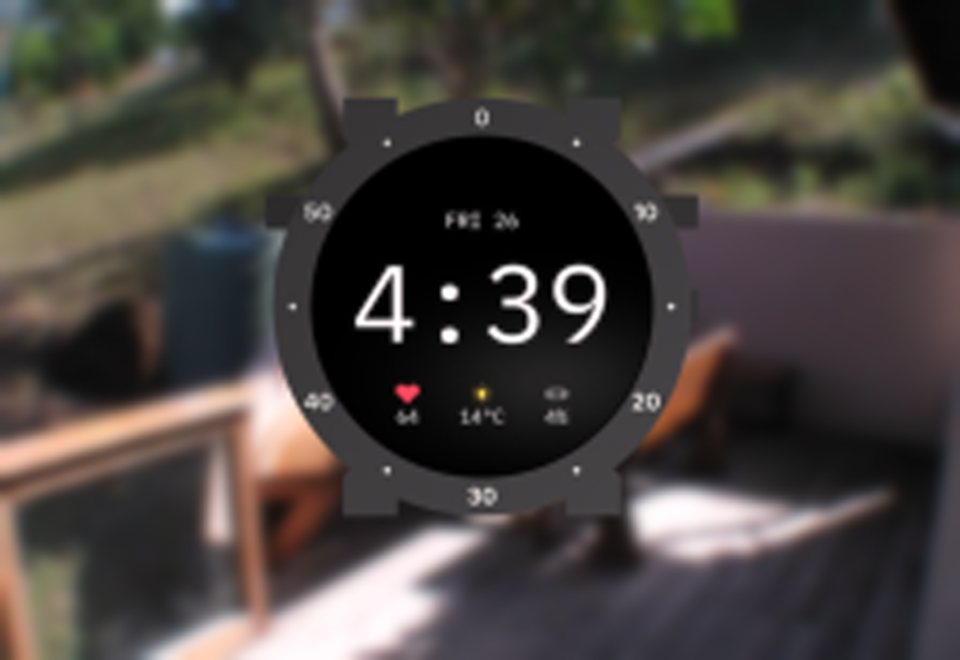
4:39
